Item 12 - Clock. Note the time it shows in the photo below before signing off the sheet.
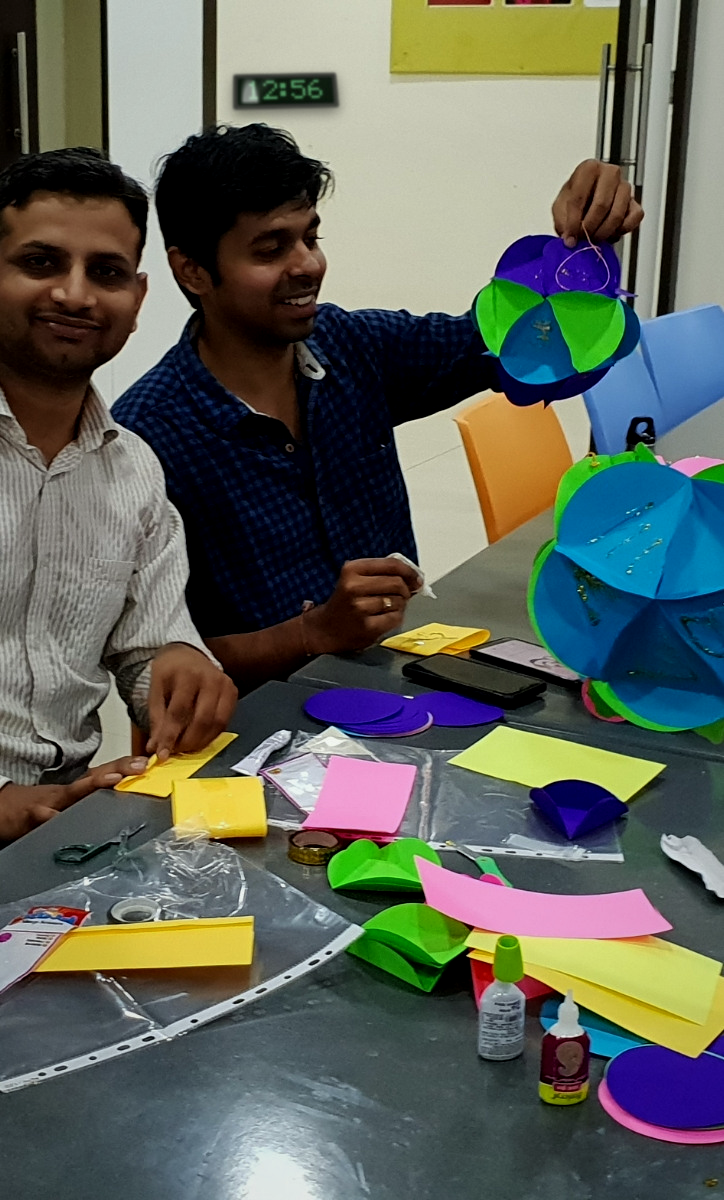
12:56
